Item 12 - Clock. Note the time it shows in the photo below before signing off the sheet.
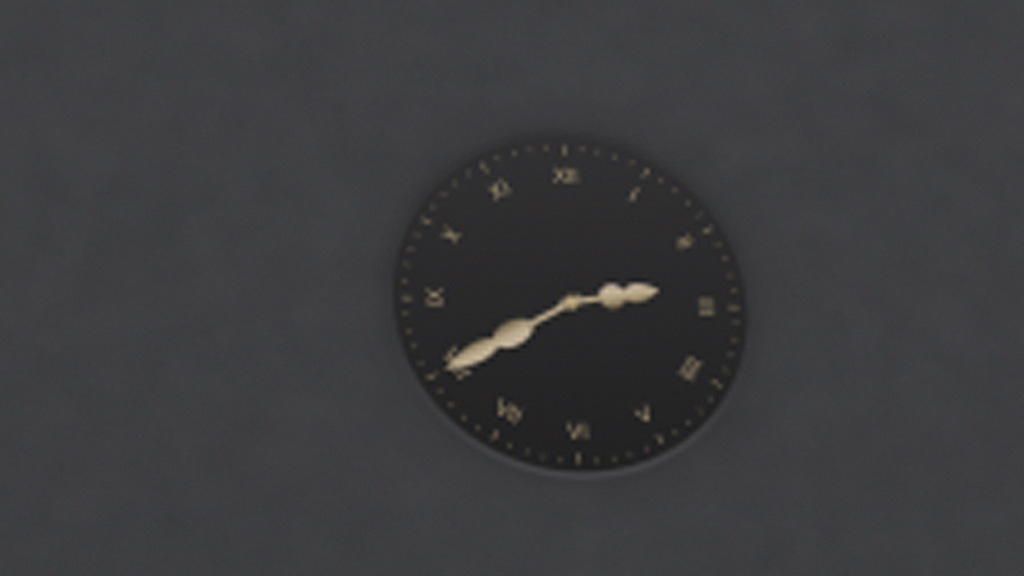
2:40
